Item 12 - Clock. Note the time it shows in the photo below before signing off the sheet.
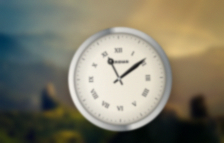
11:09
